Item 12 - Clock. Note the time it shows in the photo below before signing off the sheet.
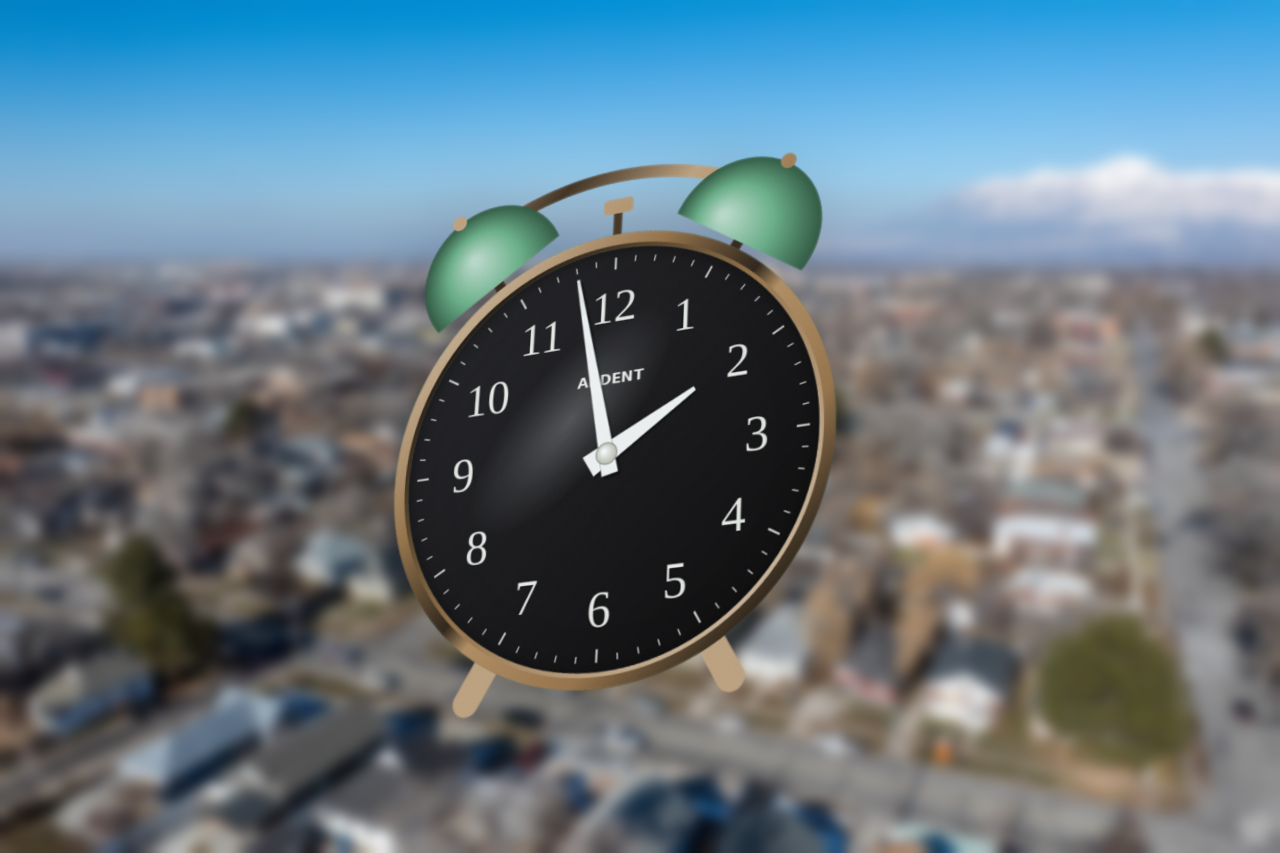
1:58
